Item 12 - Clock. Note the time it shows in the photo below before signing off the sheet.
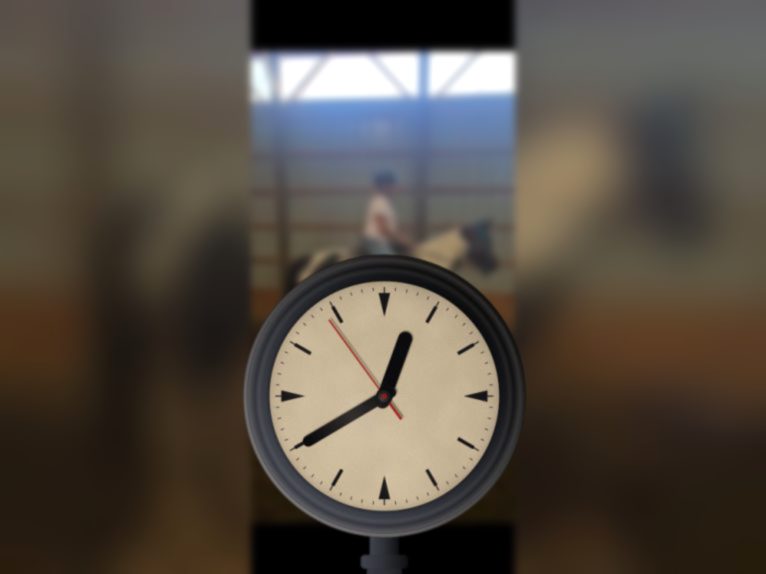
12:39:54
